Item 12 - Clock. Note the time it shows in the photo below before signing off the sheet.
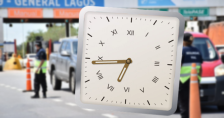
6:44
